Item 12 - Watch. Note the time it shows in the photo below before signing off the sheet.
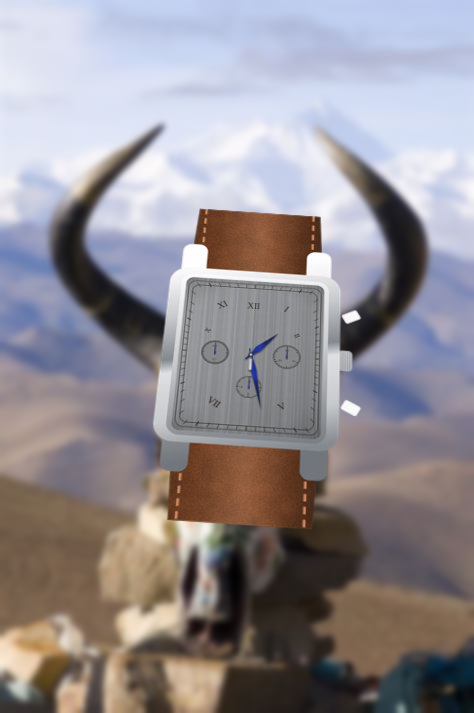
1:28
